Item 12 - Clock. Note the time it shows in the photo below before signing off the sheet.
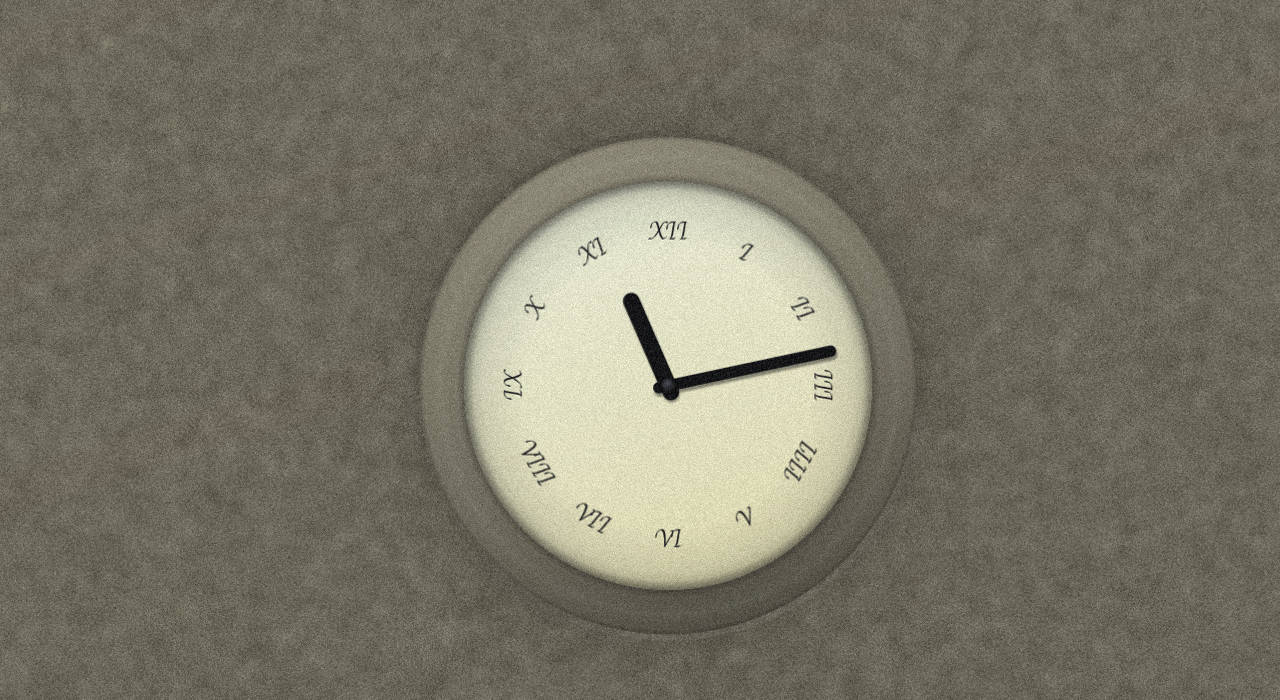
11:13
